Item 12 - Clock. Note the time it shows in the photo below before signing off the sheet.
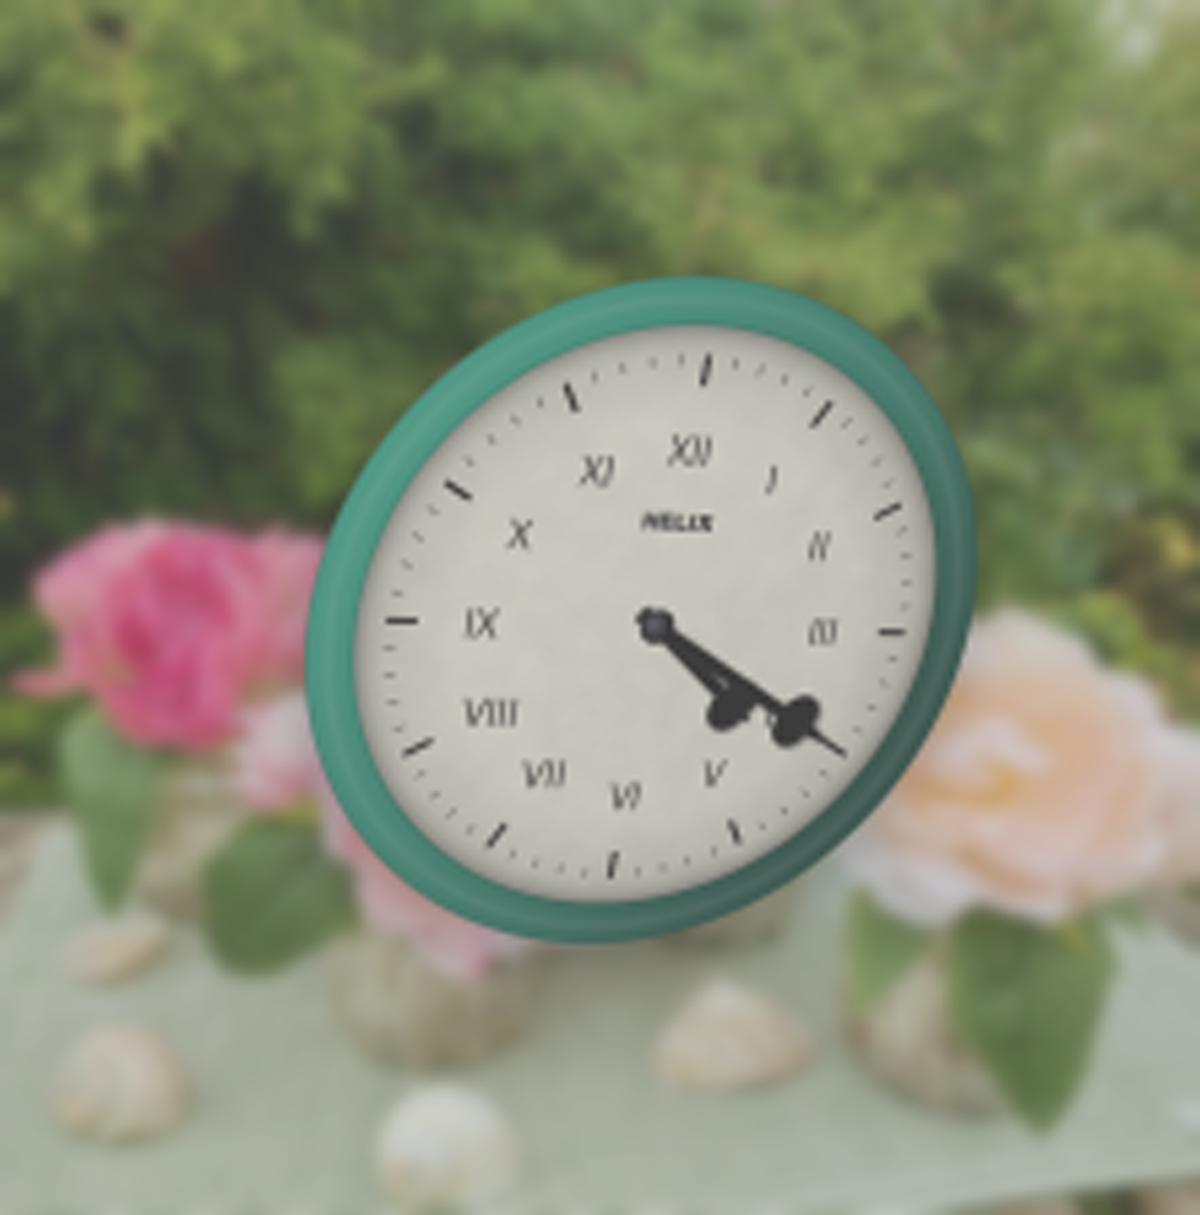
4:20
